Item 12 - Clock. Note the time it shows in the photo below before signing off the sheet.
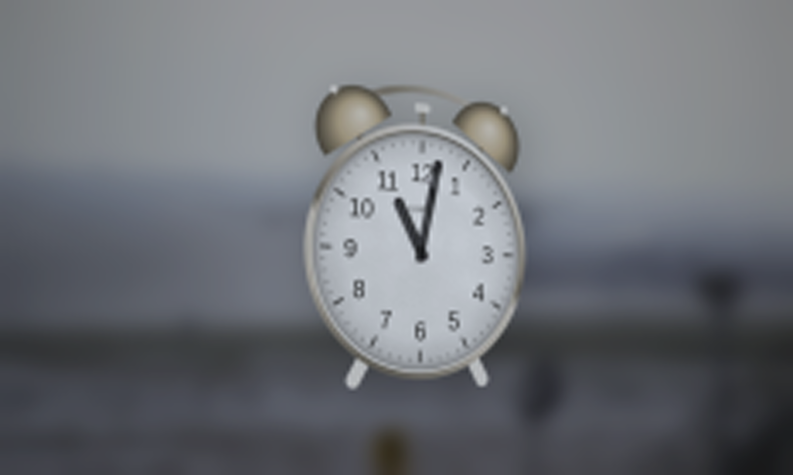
11:02
